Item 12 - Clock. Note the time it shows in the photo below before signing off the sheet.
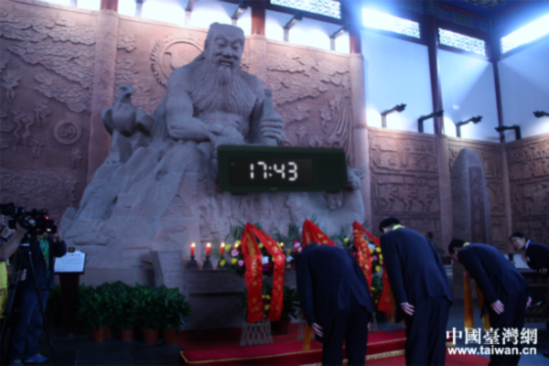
17:43
